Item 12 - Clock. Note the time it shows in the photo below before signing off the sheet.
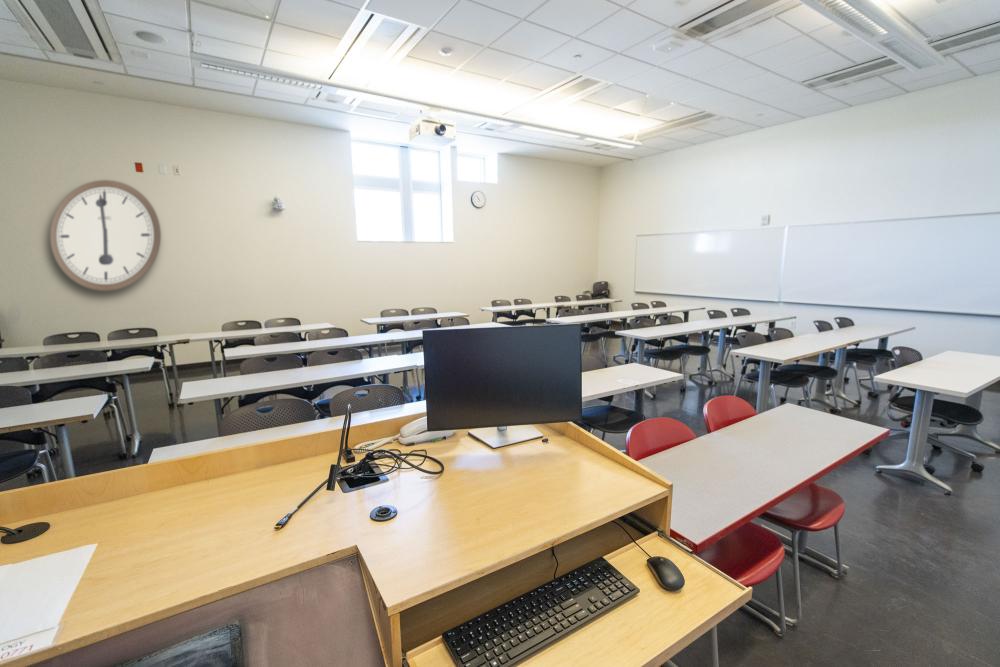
5:59
